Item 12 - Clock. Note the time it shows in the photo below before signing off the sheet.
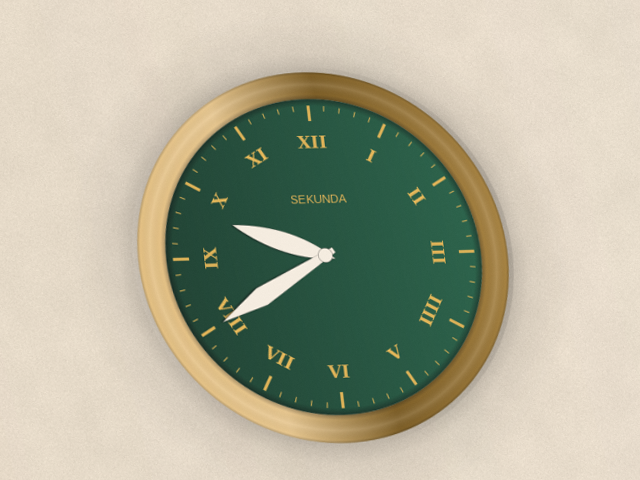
9:40
